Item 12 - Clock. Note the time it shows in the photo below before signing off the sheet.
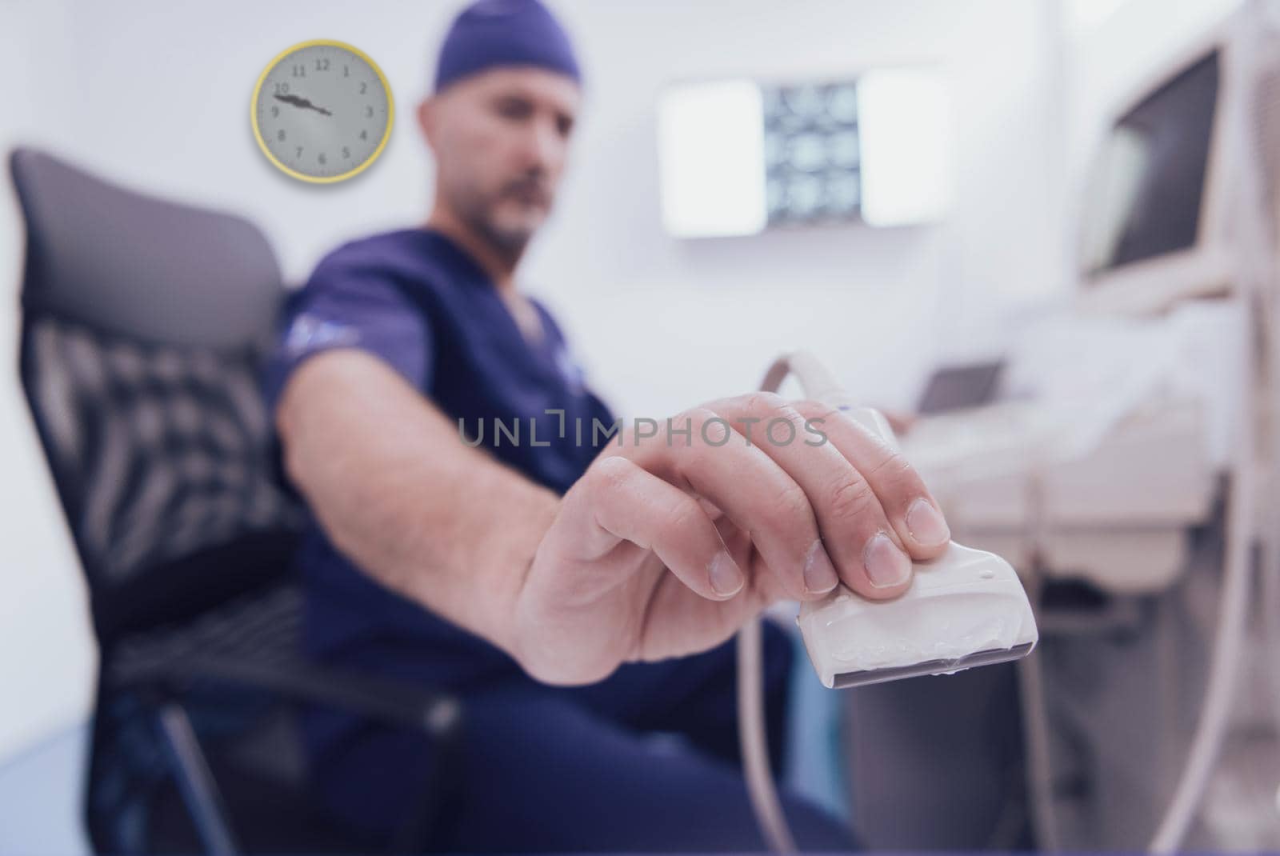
9:48
